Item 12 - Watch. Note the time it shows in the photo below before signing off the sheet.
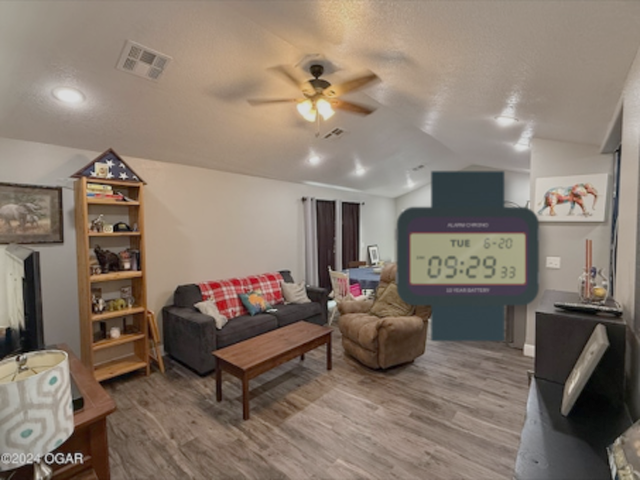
9:29
